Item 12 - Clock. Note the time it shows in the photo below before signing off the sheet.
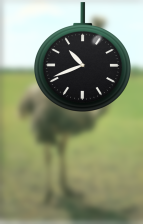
10:41
